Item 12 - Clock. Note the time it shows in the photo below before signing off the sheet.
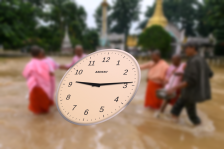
9:14
